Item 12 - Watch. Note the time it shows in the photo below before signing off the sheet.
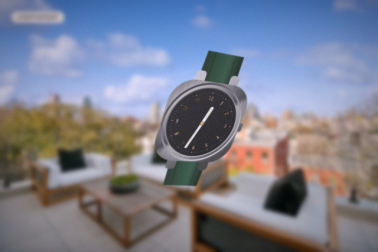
12:33
